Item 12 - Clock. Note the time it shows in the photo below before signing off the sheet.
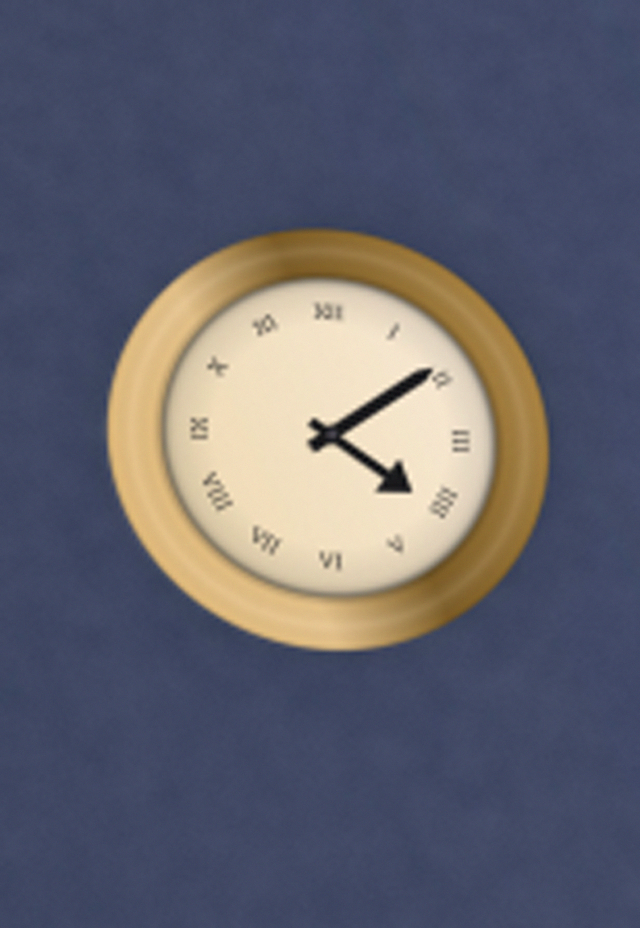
4:09
